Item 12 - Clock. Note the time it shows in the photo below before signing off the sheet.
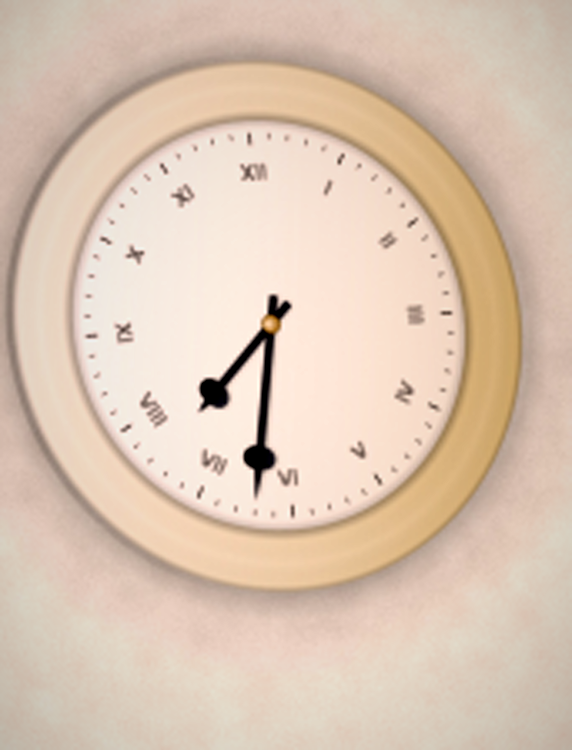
7:32
